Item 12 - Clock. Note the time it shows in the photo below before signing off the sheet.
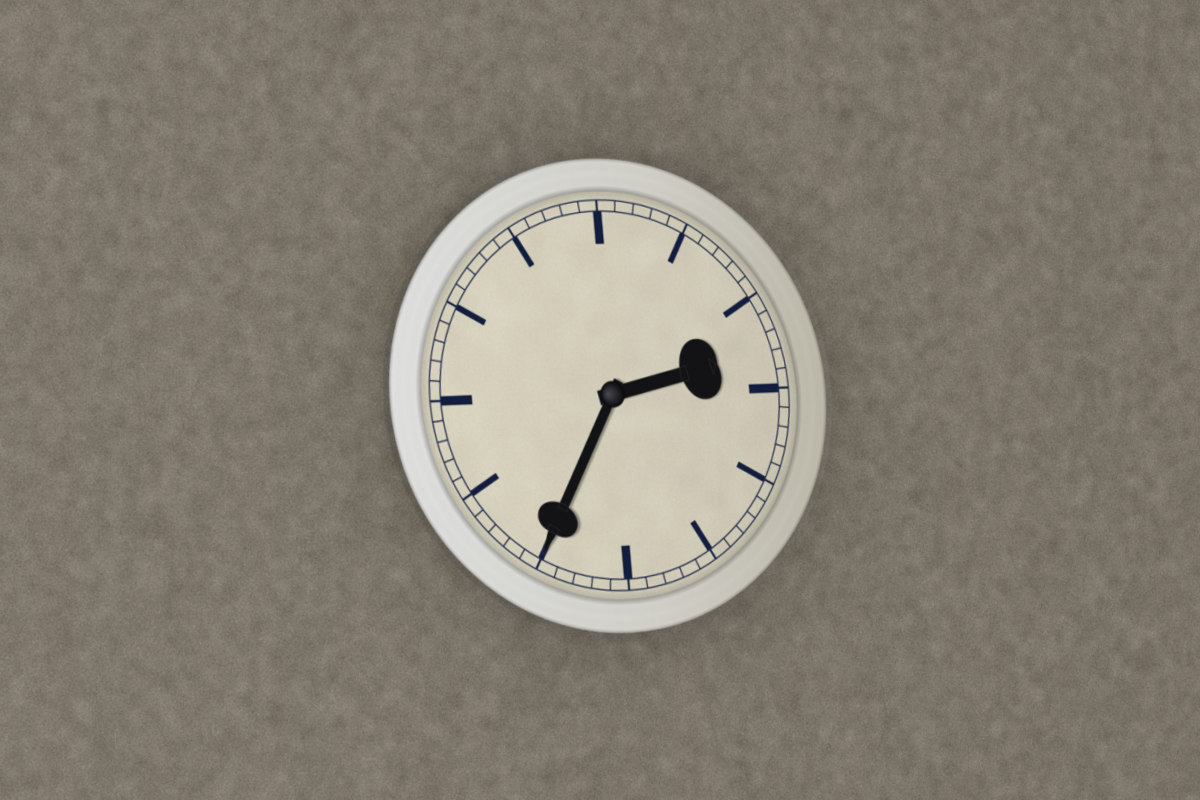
2:35
